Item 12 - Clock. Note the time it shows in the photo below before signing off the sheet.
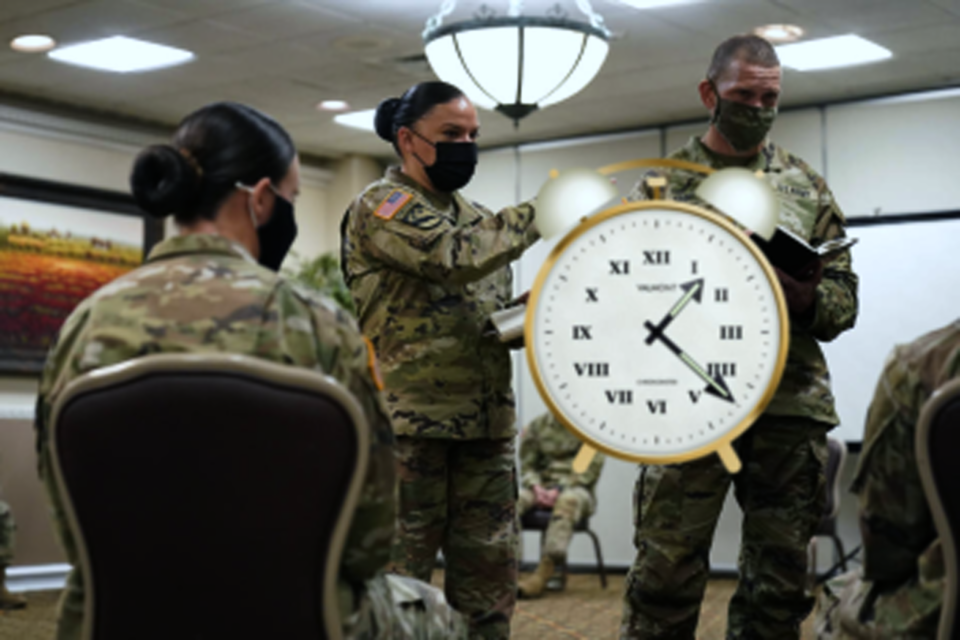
1:22
